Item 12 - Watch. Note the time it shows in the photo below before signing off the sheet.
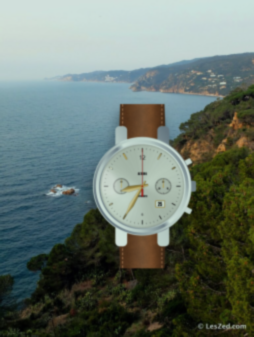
8:35
